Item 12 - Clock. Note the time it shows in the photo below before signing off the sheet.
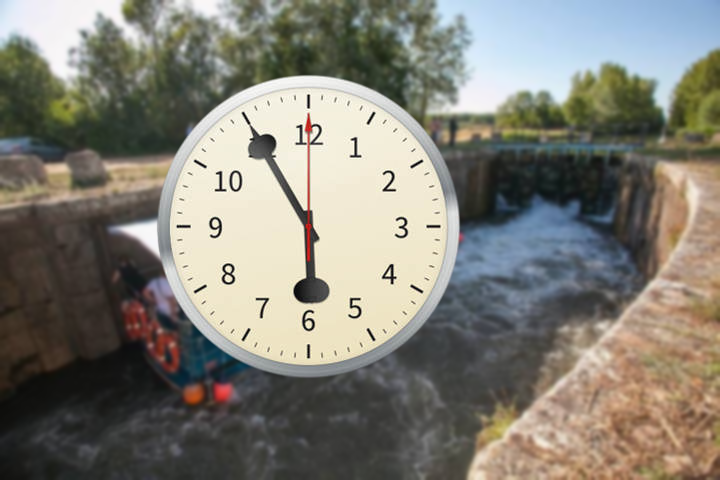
5:55:00
